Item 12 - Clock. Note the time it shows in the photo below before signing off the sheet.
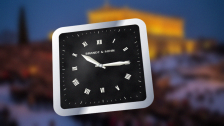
10:15
